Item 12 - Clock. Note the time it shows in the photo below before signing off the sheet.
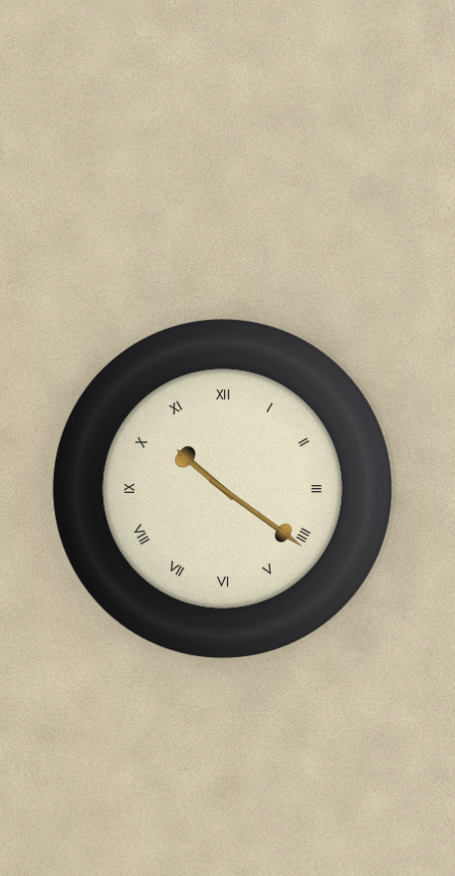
10:21
